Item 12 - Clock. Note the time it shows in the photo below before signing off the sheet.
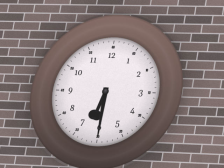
6:30
